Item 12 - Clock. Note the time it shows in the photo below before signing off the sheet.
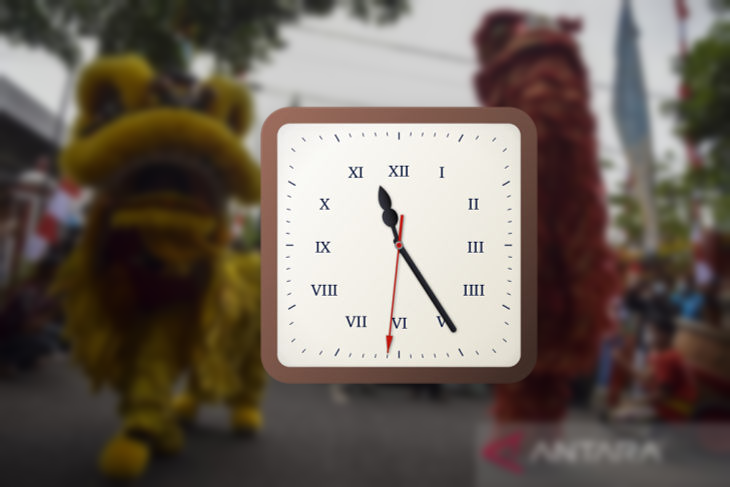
11:24:31
